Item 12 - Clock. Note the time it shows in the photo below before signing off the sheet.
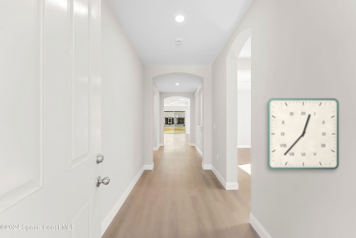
12:37
